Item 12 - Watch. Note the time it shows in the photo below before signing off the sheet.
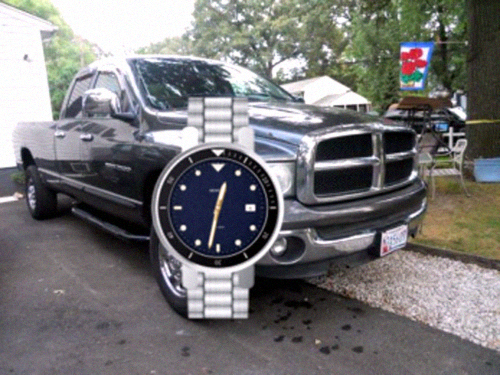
12:32
